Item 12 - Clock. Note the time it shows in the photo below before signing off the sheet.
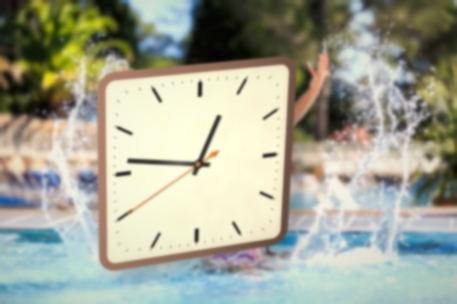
12:46:40
